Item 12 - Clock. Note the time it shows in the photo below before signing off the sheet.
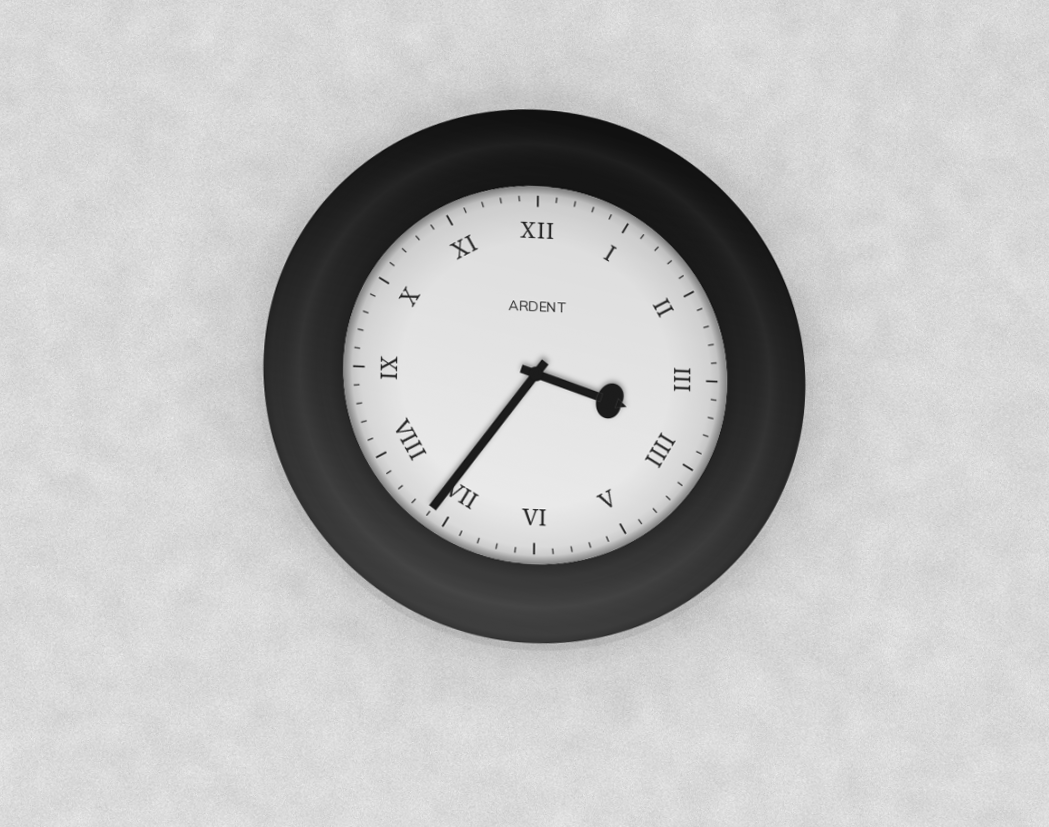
3:36
